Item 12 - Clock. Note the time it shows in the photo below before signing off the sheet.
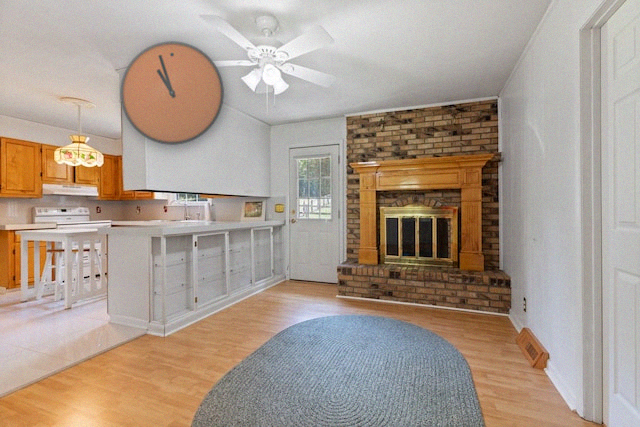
10:57
